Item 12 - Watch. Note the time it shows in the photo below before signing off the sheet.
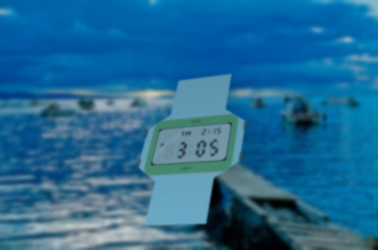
3:05
